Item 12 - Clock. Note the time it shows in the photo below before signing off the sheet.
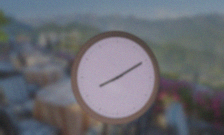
8:10
